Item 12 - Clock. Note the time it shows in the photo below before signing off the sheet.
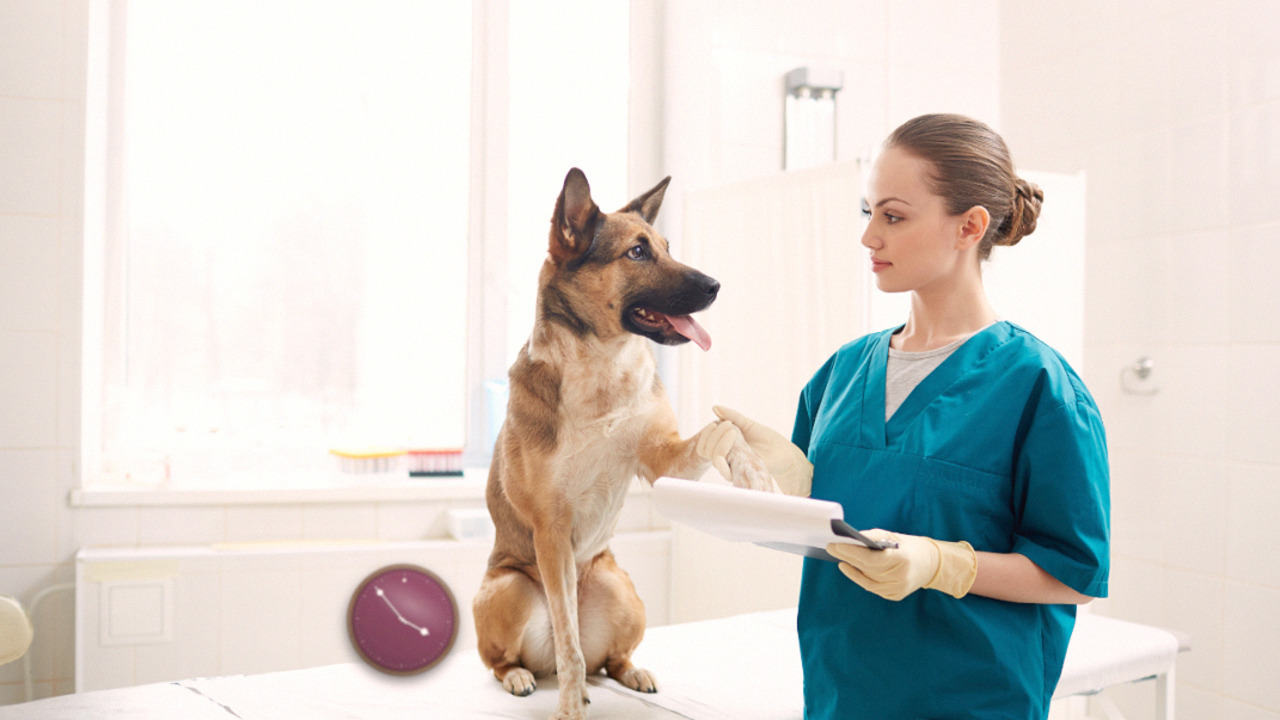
3:53
